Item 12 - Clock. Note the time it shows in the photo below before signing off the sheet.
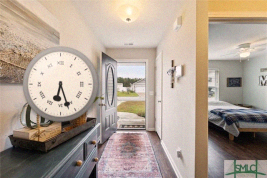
6:27
